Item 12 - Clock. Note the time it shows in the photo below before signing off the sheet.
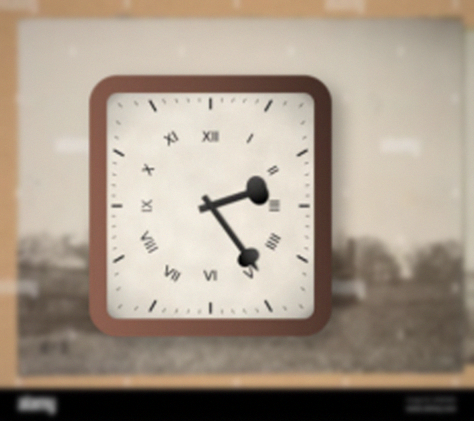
2:24
